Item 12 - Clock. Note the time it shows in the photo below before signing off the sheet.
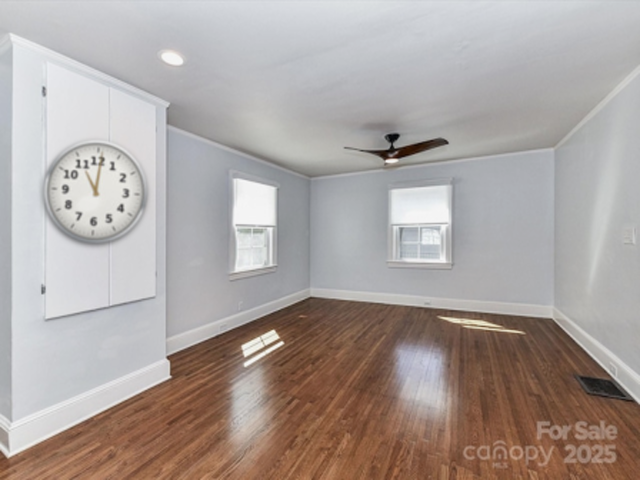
11:01
